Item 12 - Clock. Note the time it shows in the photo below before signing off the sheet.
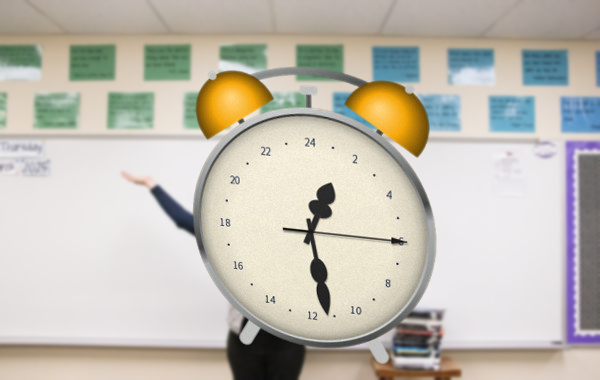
1:28:15
